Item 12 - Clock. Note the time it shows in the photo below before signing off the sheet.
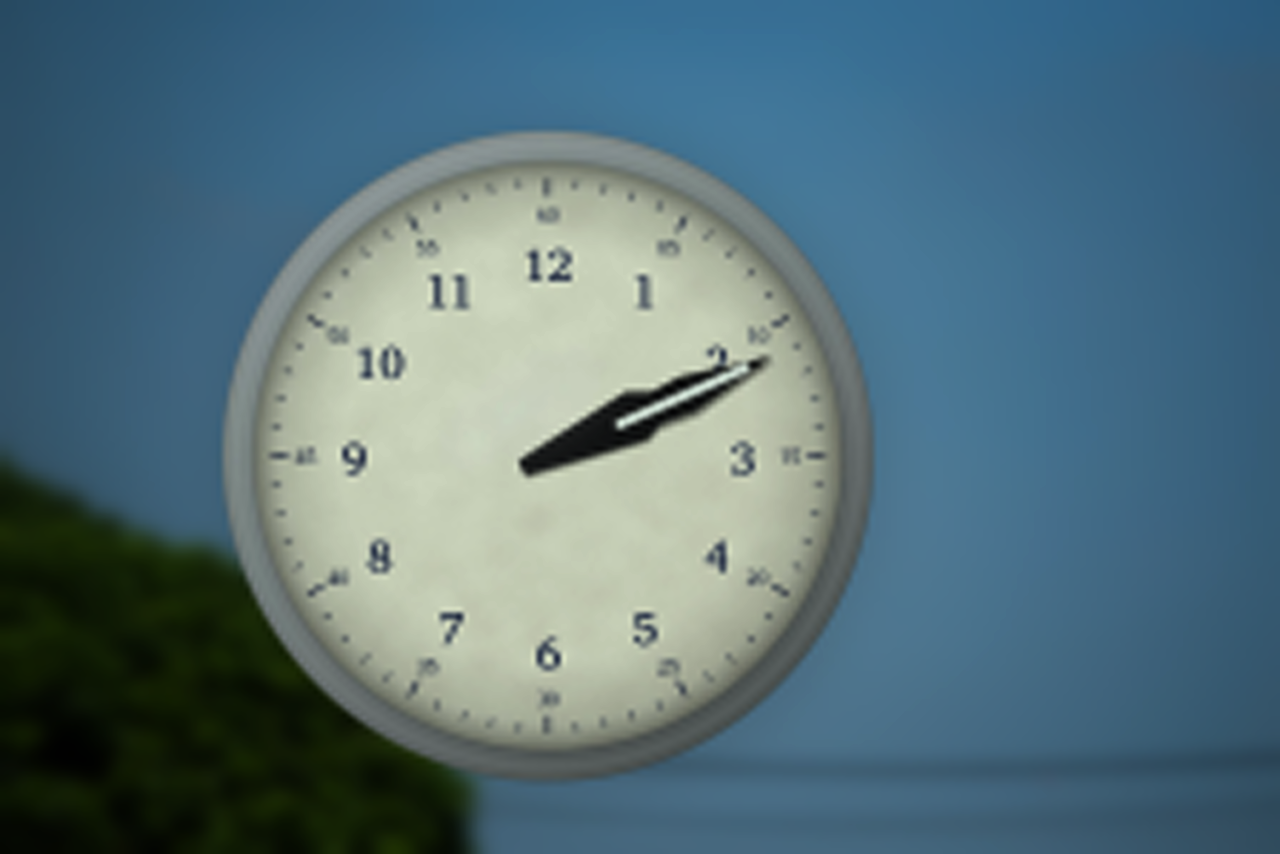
2:11
